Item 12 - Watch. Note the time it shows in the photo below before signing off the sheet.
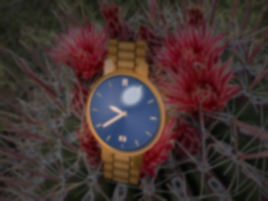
9:39
